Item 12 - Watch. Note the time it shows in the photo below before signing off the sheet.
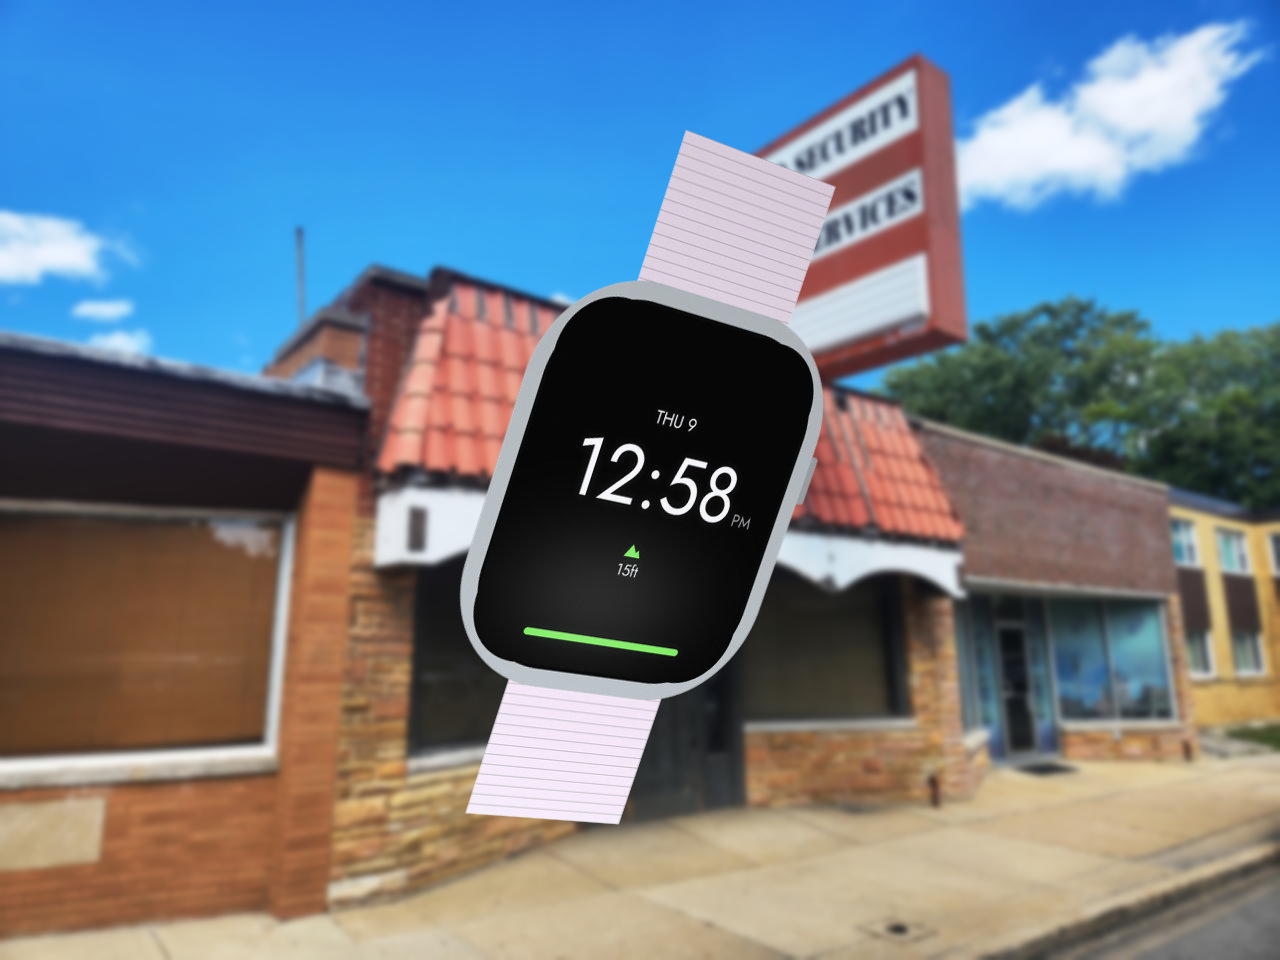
12:58
